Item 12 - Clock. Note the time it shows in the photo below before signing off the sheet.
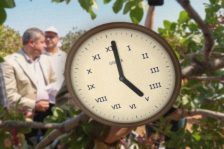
5:01
